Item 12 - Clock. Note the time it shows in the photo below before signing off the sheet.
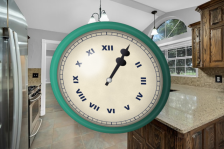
1:05
